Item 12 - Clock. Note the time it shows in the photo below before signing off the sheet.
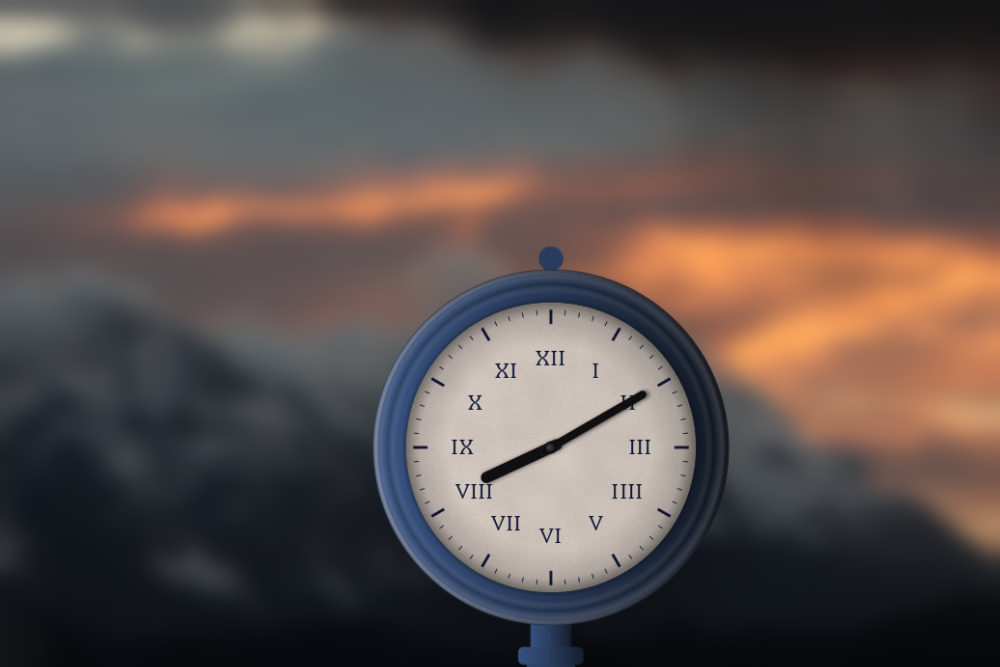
8:10
